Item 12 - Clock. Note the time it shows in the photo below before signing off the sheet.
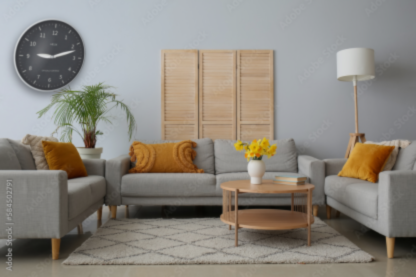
9:12
